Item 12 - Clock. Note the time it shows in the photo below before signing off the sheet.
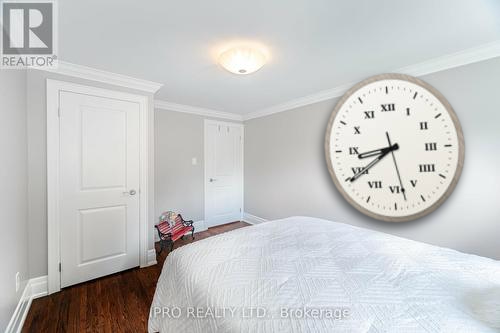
8:39:28
